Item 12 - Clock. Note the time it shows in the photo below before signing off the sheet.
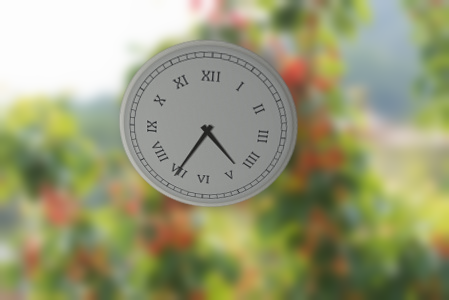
4:35
